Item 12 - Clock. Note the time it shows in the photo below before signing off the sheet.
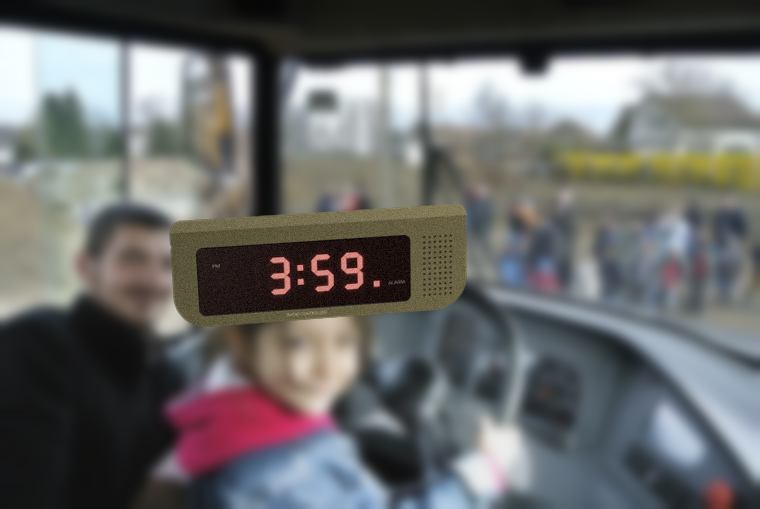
3:59
